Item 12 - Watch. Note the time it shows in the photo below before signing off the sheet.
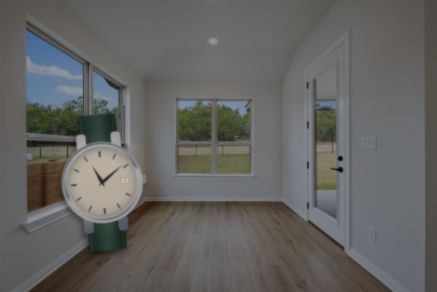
11:09
